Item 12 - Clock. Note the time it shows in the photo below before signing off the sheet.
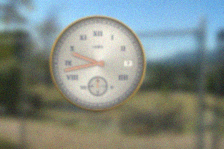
9:43
